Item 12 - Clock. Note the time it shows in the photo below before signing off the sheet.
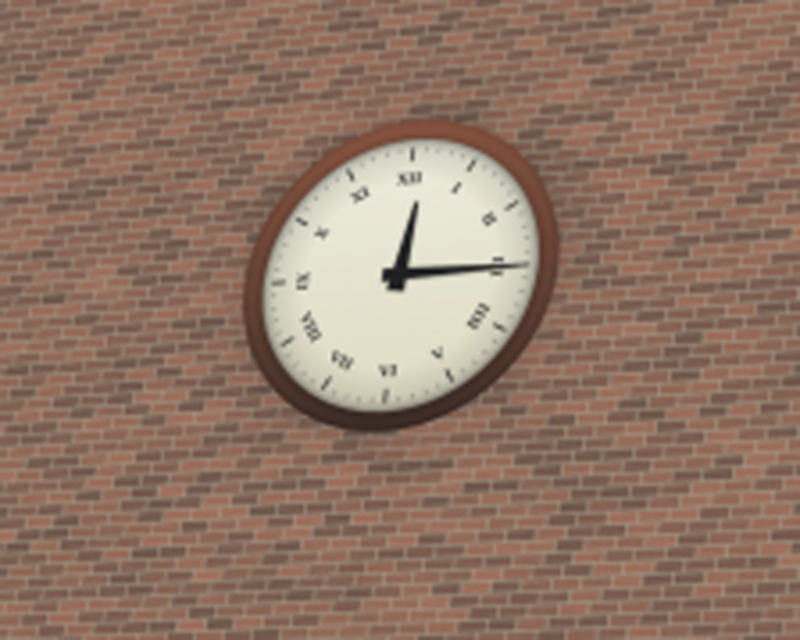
12:15
